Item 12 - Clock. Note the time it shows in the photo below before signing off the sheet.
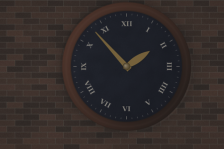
1:53
